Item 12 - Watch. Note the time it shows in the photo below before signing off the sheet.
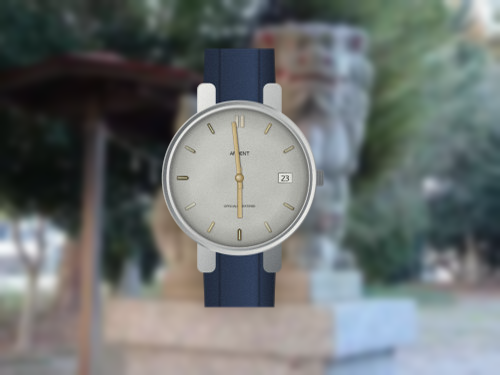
5:59
